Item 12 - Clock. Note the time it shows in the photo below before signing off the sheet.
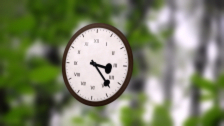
3:23
